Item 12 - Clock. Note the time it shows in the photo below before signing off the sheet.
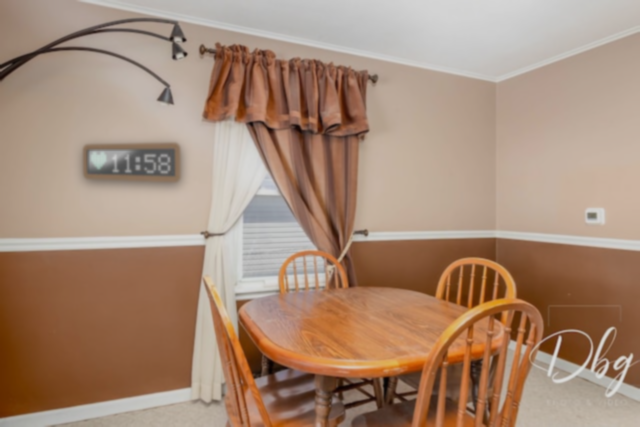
11:58
